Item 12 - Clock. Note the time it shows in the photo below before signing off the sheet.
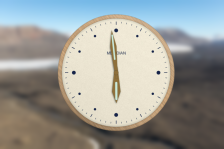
5:59
